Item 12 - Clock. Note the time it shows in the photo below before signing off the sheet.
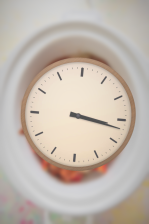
3:17
